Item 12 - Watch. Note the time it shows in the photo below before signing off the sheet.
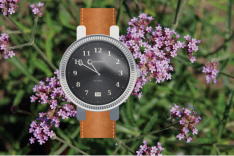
10:50
